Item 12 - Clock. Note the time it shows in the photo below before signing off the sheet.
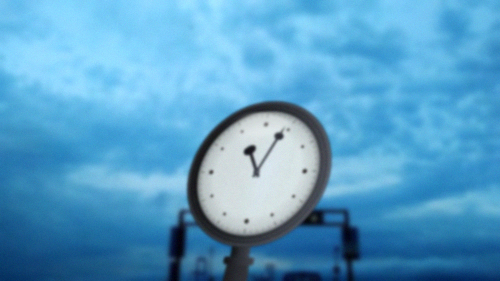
11:04
